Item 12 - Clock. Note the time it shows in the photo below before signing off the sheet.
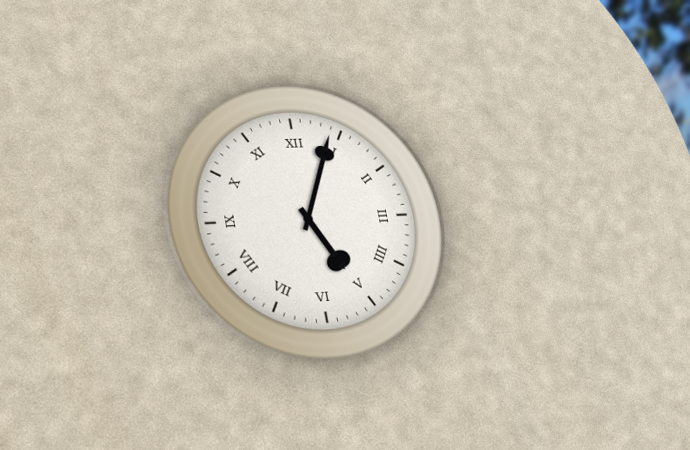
5:04
